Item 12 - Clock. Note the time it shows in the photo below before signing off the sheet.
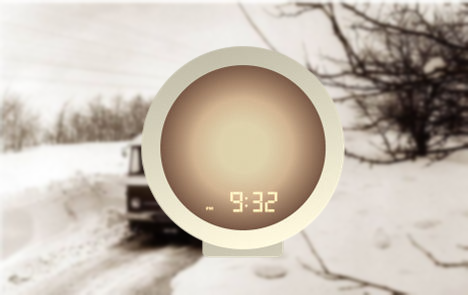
9:32
